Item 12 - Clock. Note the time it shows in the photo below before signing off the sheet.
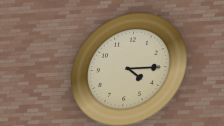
4:15
